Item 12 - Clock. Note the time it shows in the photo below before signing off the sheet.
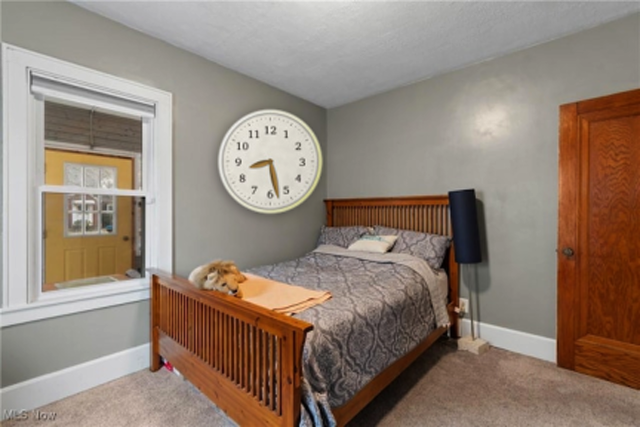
8:28
